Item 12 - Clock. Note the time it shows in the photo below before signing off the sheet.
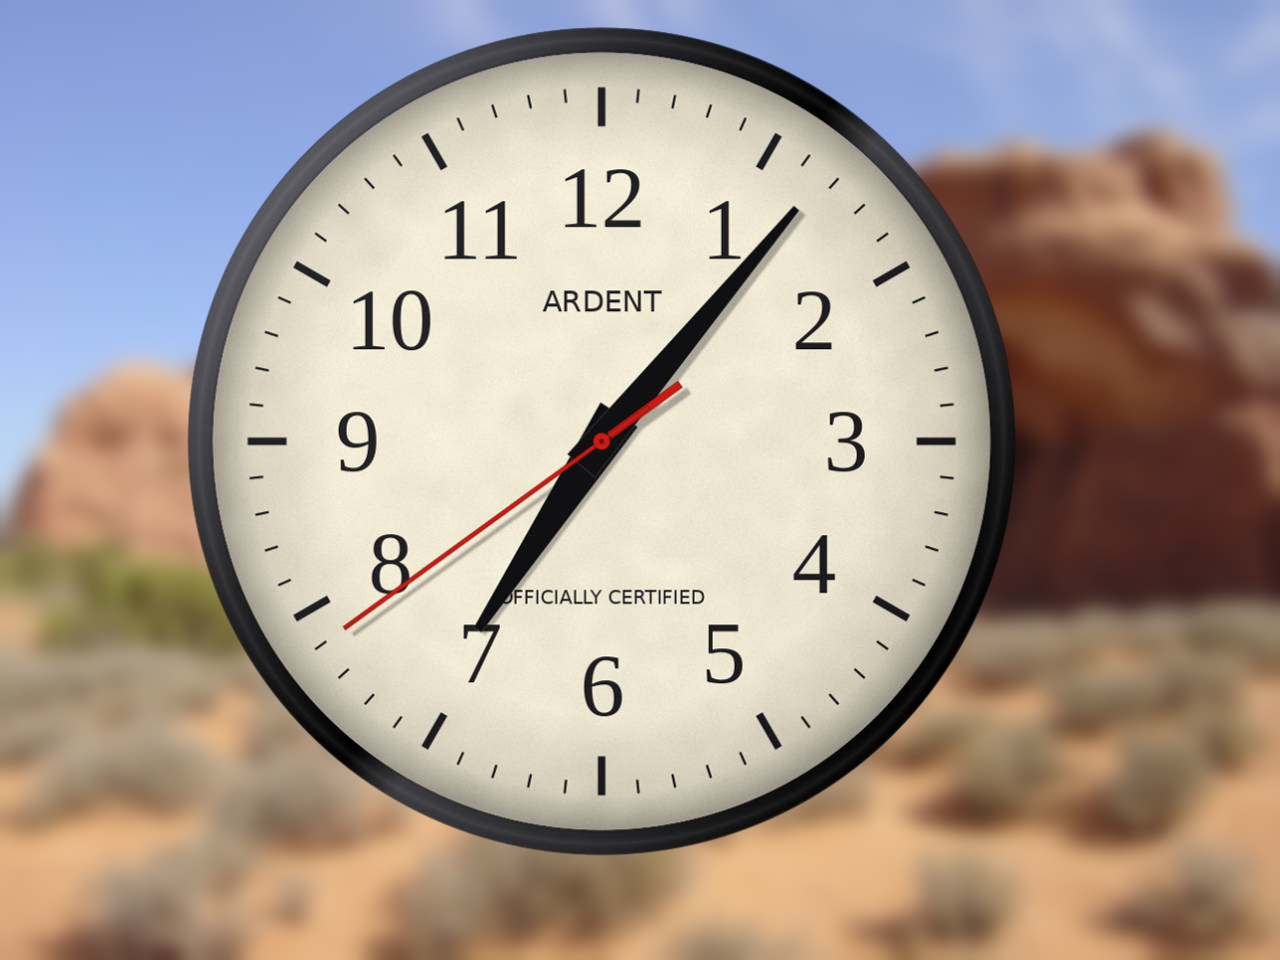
7:06:39
